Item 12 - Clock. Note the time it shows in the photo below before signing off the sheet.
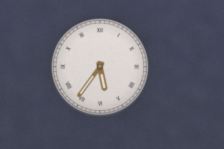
5:36
